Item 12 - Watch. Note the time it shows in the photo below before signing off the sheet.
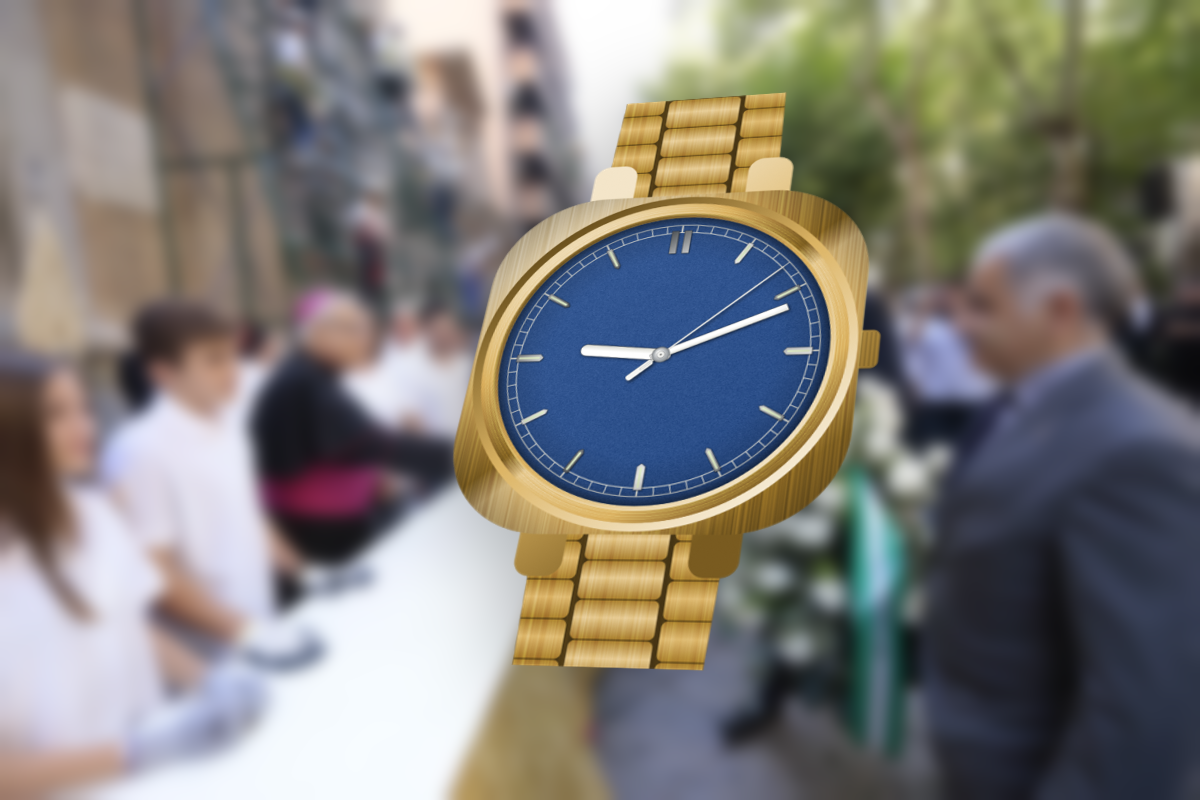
9:11:08
